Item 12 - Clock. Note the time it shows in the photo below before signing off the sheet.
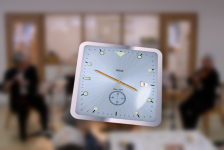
3:49
